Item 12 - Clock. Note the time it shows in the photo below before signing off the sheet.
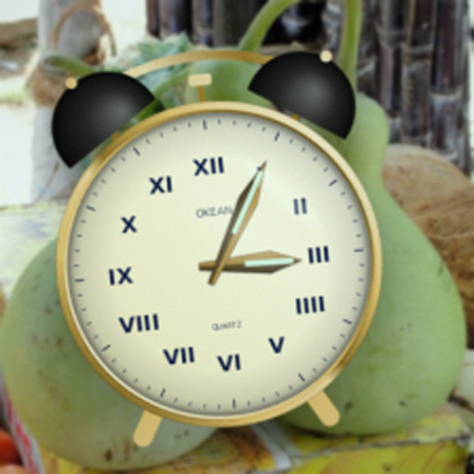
3:05
